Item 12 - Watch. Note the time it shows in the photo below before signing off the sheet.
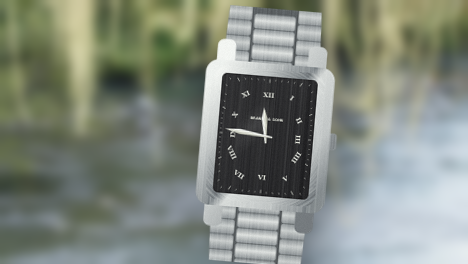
11:46
